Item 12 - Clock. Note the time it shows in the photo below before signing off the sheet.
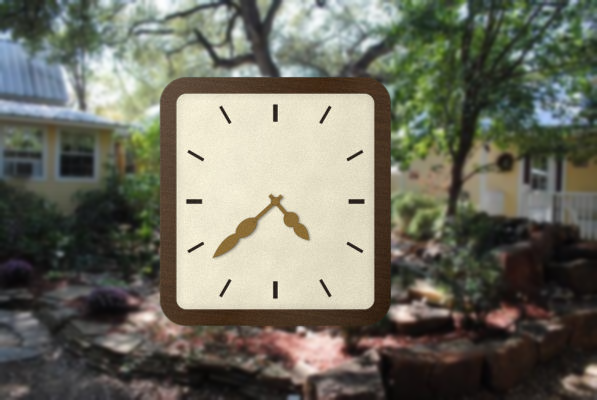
4:38
